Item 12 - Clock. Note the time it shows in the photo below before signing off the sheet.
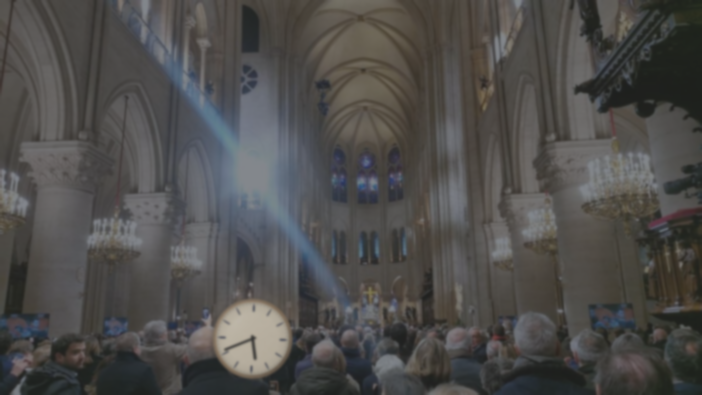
5:41
